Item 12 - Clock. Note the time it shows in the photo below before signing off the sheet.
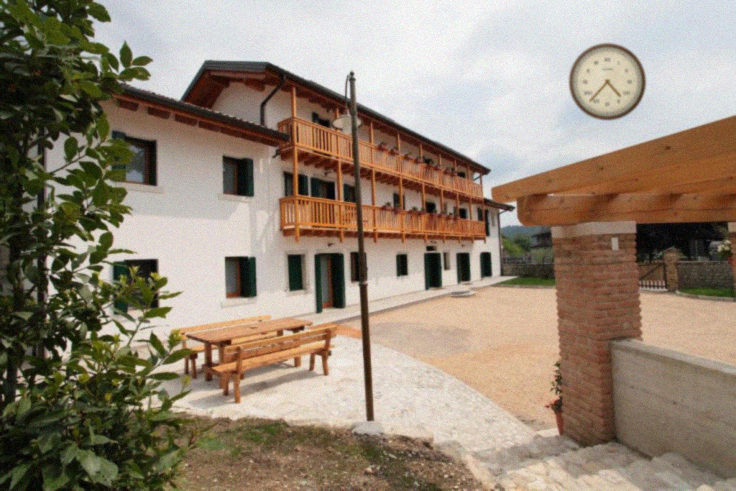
4:37
